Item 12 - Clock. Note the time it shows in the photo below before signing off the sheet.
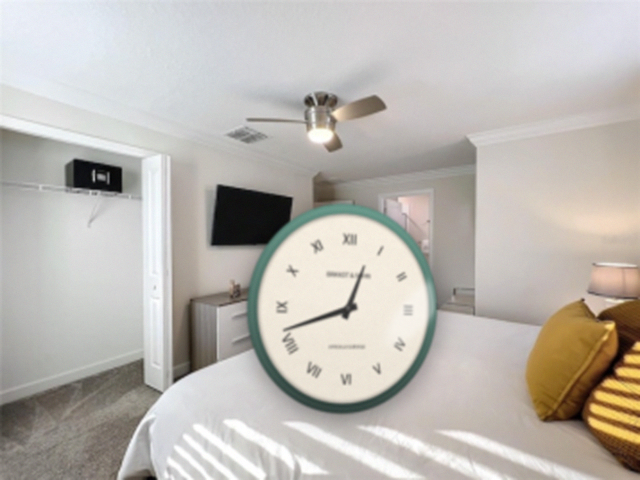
12:42
